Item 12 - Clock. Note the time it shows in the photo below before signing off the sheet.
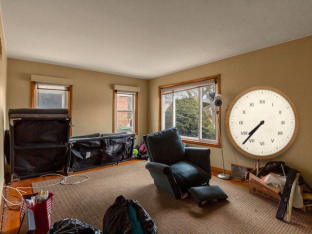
7:37
